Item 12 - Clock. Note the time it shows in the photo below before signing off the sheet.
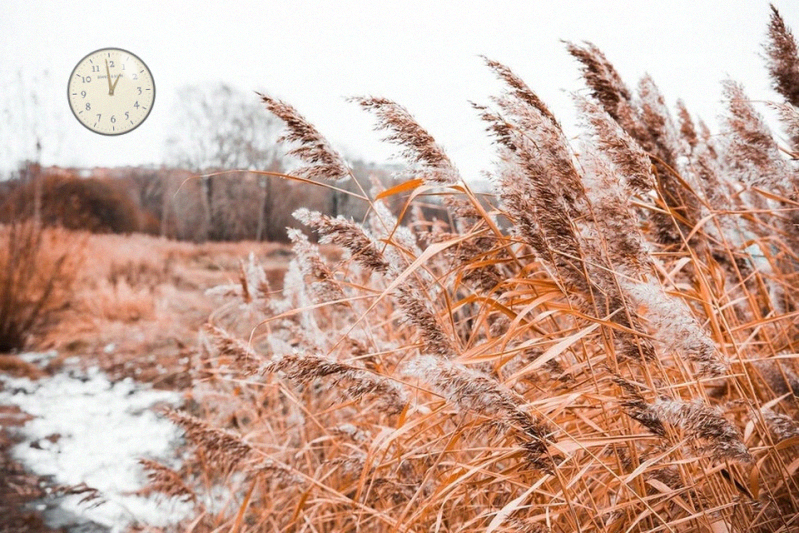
12:59
